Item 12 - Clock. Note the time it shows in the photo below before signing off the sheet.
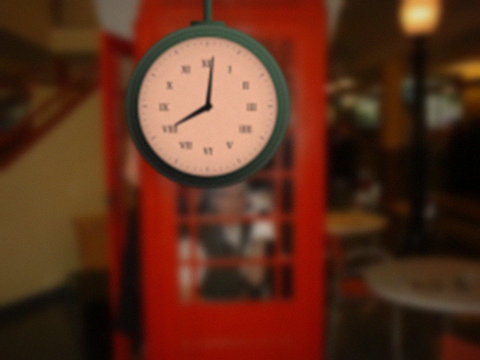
8:01
